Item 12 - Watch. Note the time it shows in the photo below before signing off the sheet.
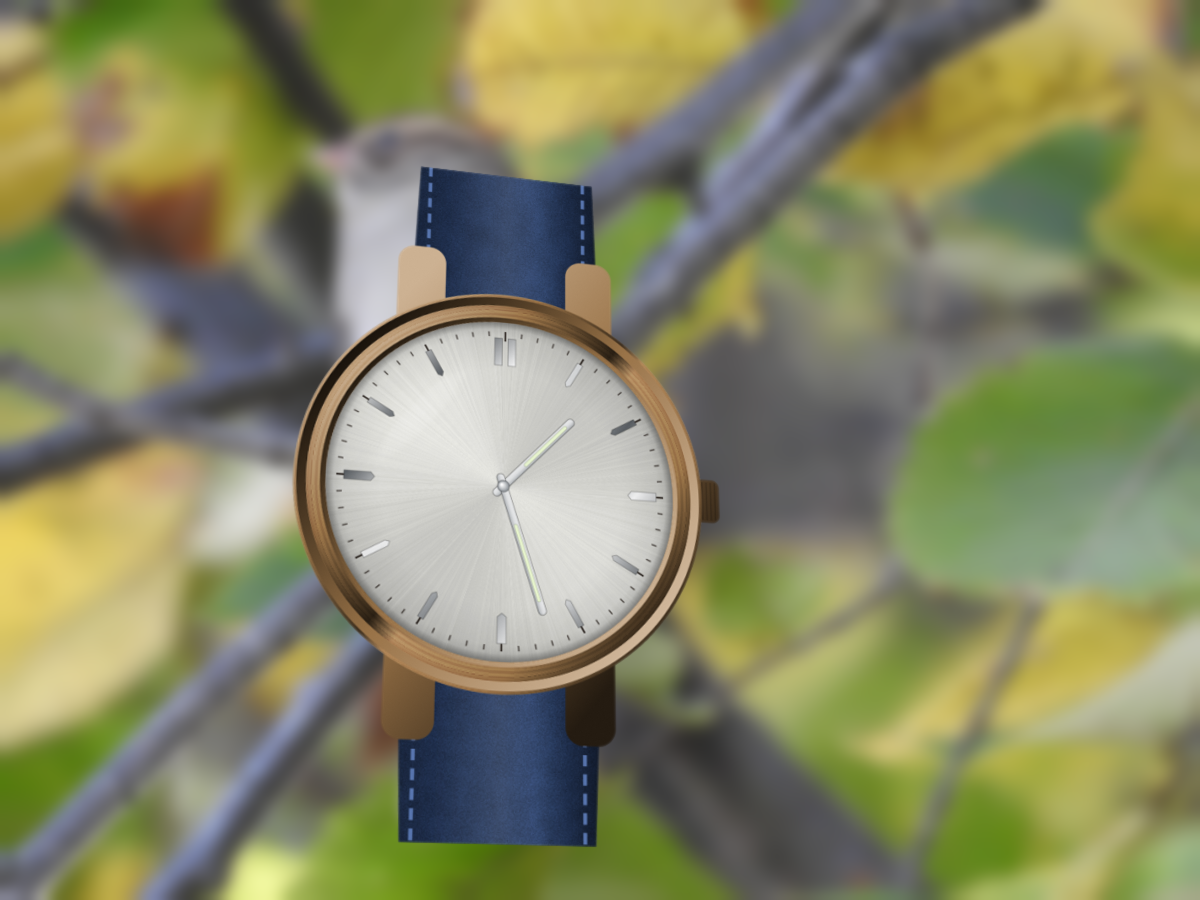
1:27
